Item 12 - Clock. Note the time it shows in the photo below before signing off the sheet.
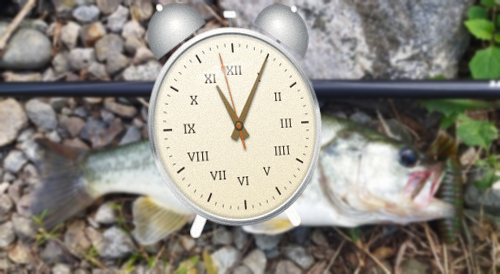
11:04:58
